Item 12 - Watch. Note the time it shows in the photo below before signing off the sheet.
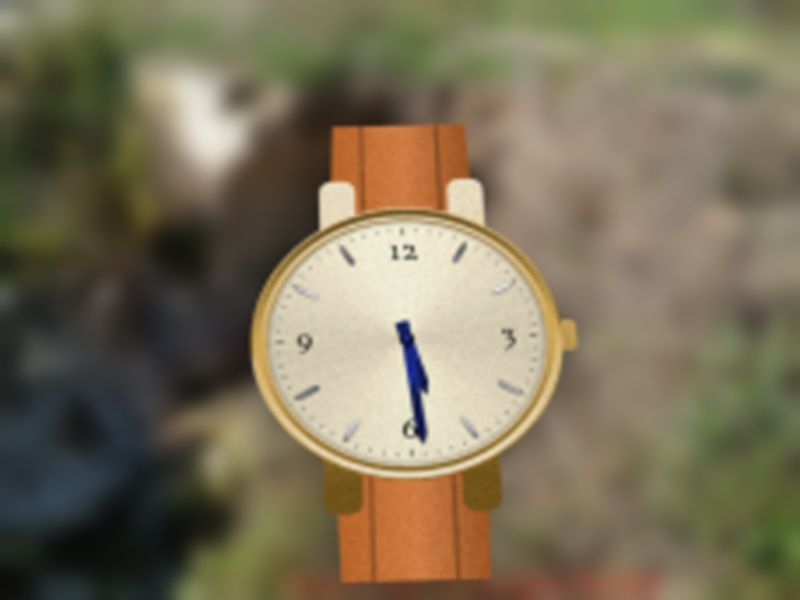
5:29
